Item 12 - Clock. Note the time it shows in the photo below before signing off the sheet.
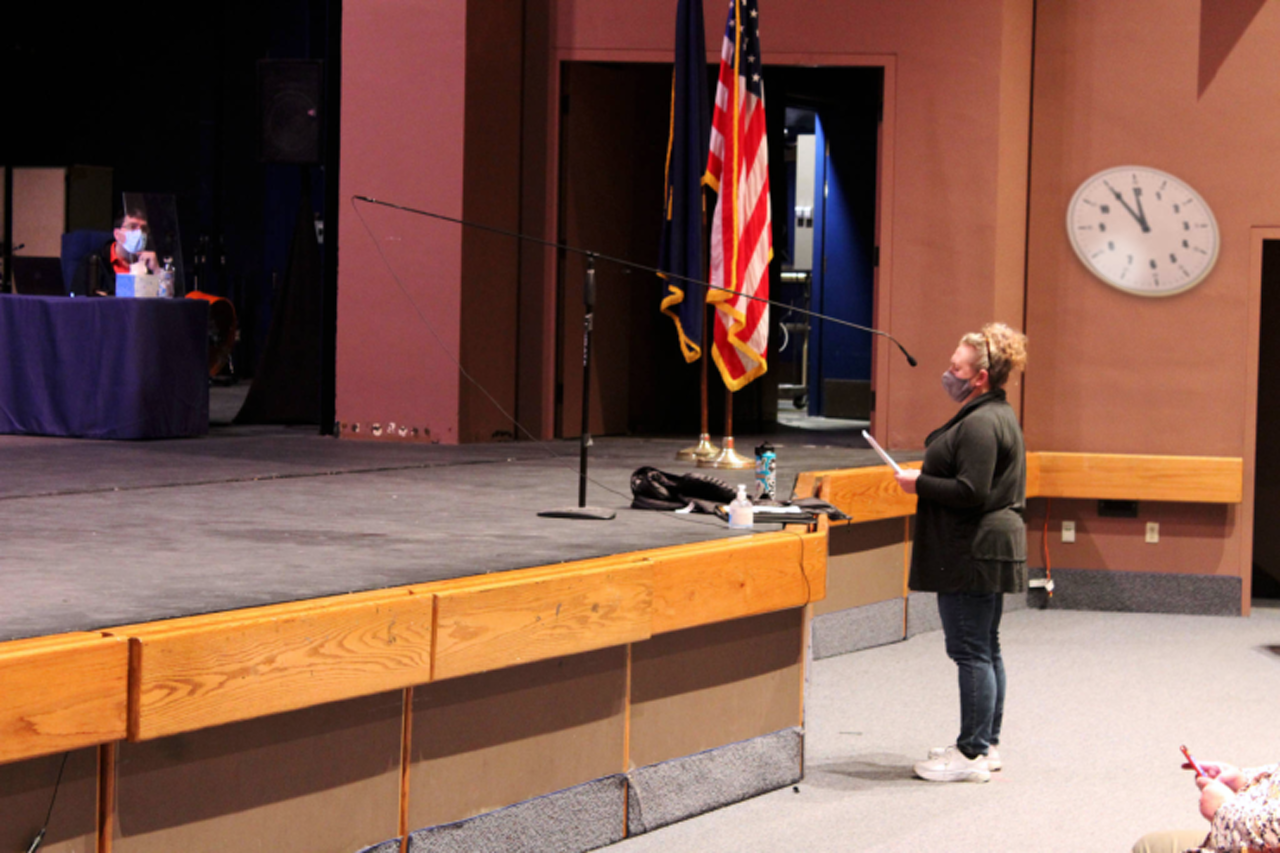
11:55
